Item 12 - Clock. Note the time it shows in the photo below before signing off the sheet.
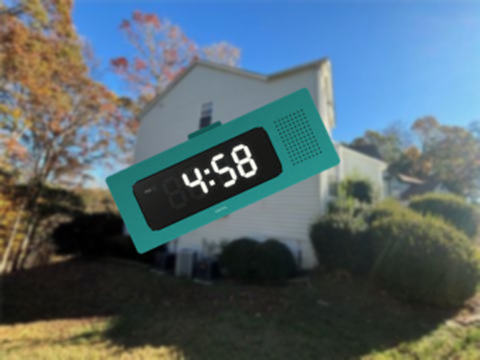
4:58
